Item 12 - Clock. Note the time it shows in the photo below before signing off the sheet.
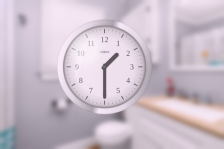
1:30
